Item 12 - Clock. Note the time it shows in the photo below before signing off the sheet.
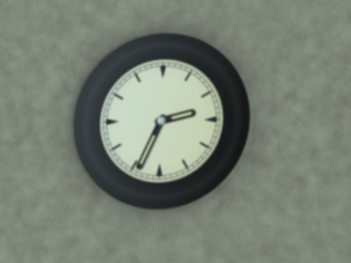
2:34
